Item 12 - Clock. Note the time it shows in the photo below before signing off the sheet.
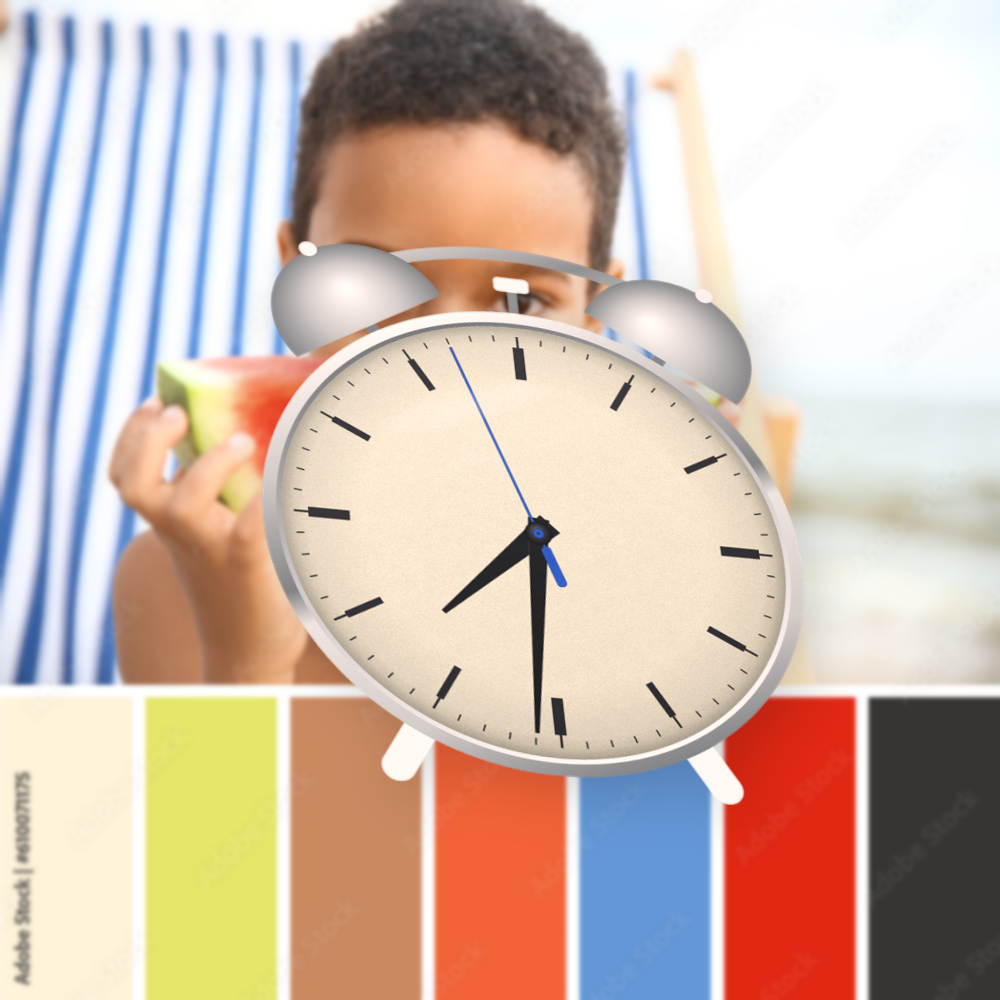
7:30:57
